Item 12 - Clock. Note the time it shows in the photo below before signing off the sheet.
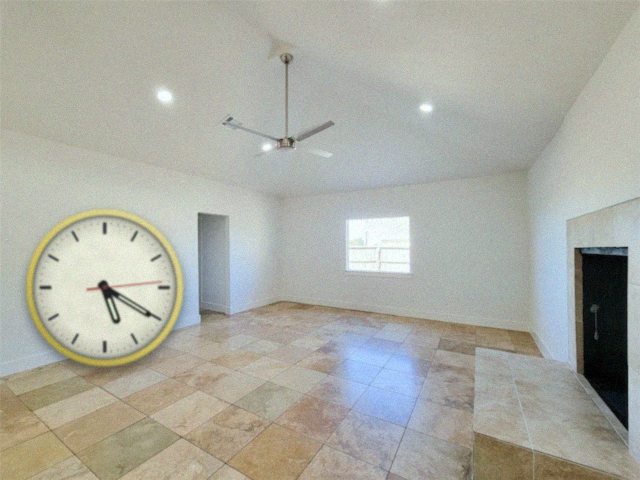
5:20:14
